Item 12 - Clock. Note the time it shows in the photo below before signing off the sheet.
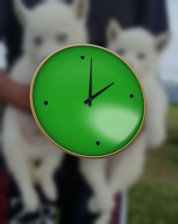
2:02
